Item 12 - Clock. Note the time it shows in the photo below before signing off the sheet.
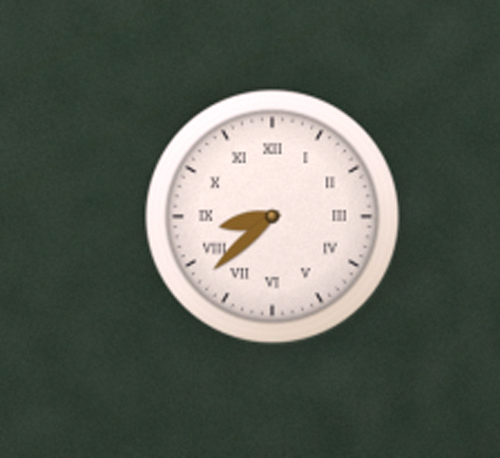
8:38
